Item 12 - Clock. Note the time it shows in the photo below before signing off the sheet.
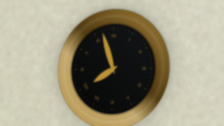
7:57
